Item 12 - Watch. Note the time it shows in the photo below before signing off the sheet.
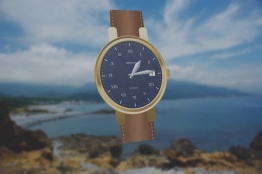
1:14
